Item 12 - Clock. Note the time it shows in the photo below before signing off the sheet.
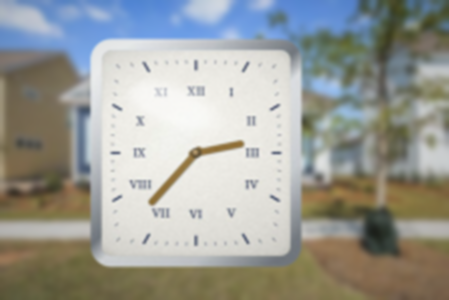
2:37
